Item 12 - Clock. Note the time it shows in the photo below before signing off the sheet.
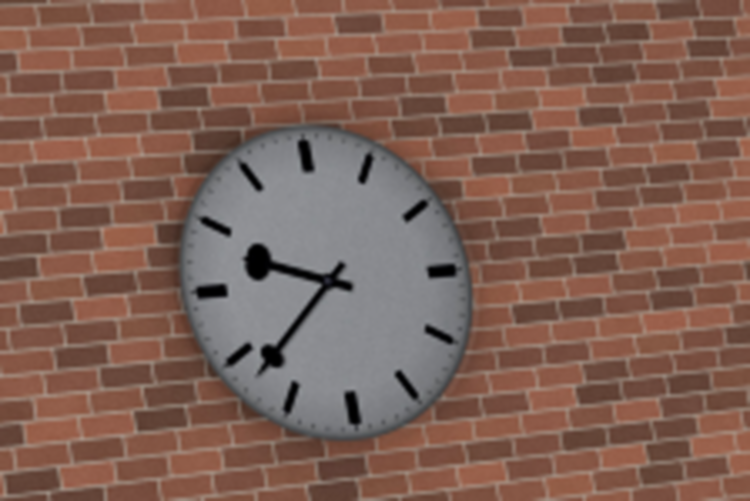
9:38
